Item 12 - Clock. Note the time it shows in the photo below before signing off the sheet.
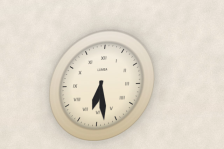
6:28
